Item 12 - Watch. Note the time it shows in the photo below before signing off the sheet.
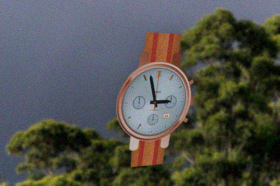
2:57
